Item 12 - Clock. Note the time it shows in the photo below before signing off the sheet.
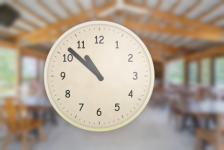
10:52
